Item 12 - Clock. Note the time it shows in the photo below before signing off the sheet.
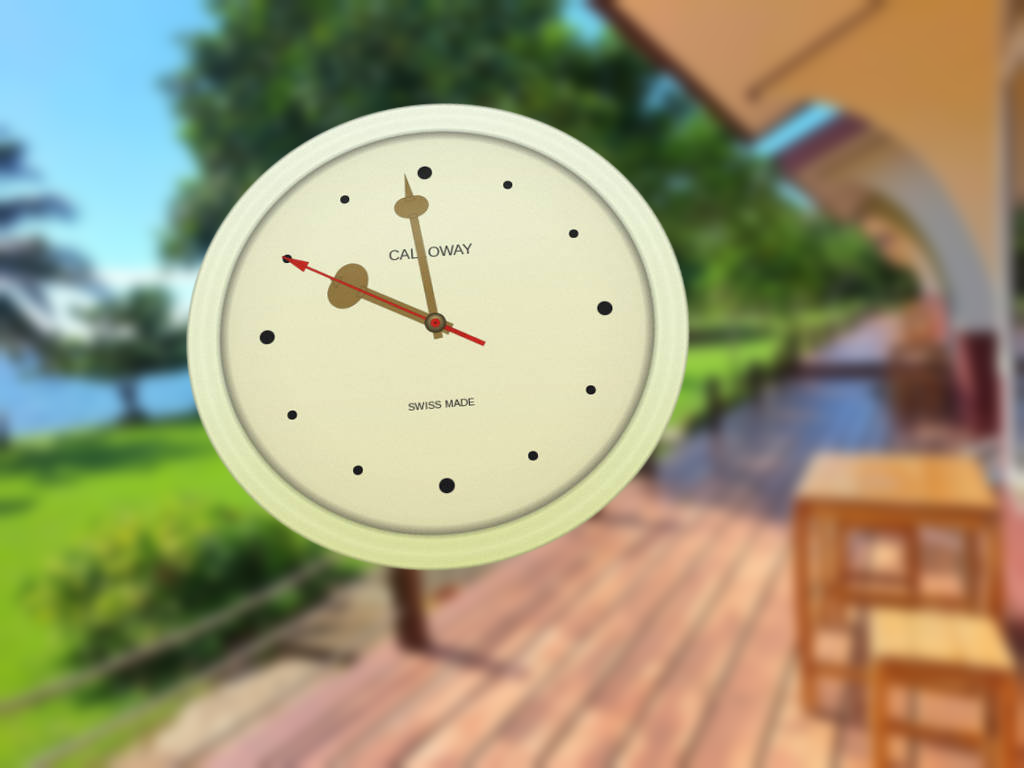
9:58:50
